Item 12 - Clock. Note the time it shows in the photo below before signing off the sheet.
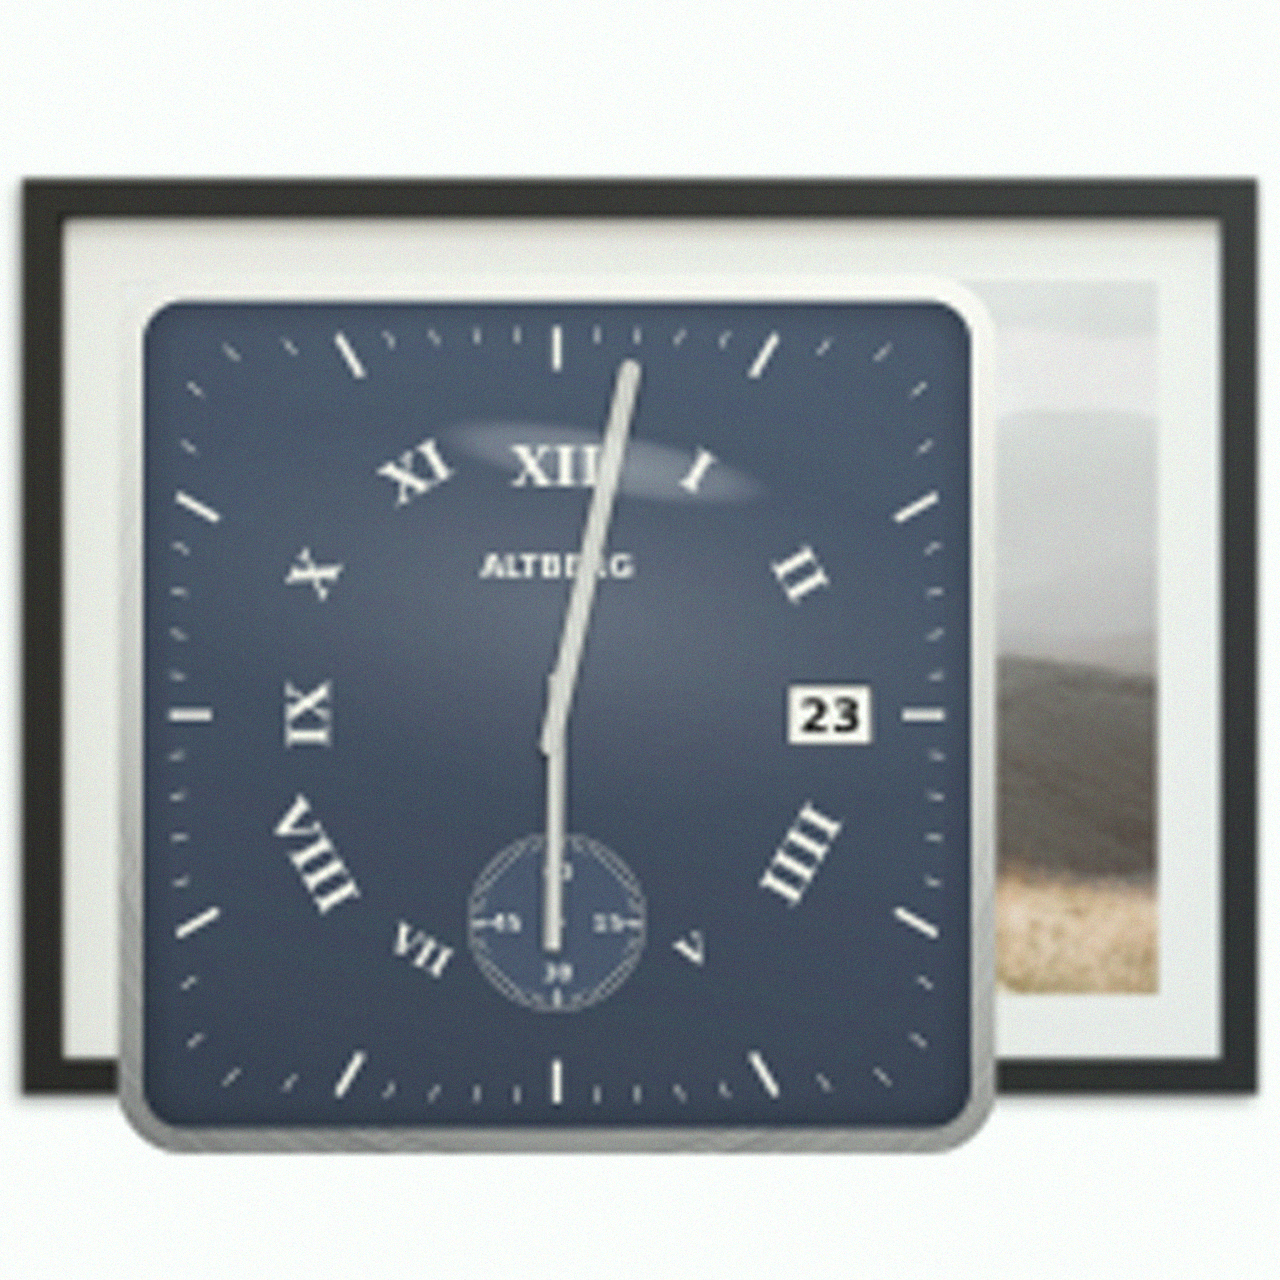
6:02
